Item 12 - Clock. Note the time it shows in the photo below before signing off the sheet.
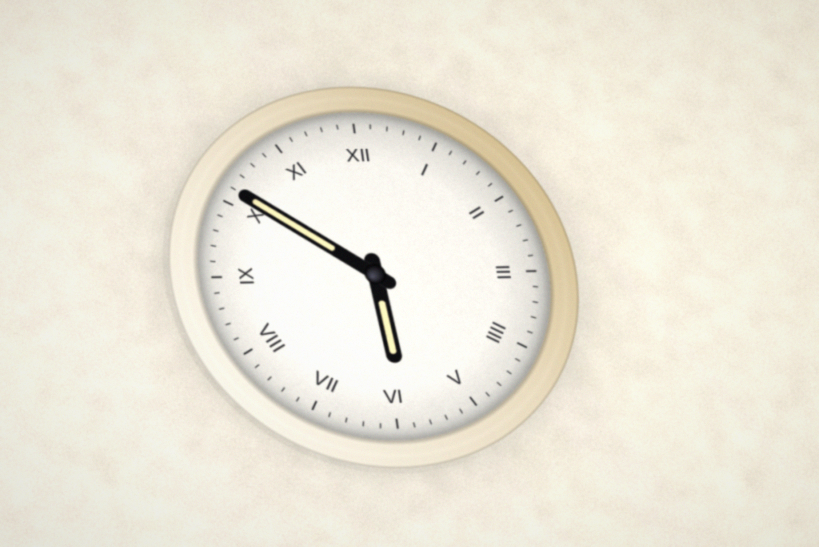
5:51
